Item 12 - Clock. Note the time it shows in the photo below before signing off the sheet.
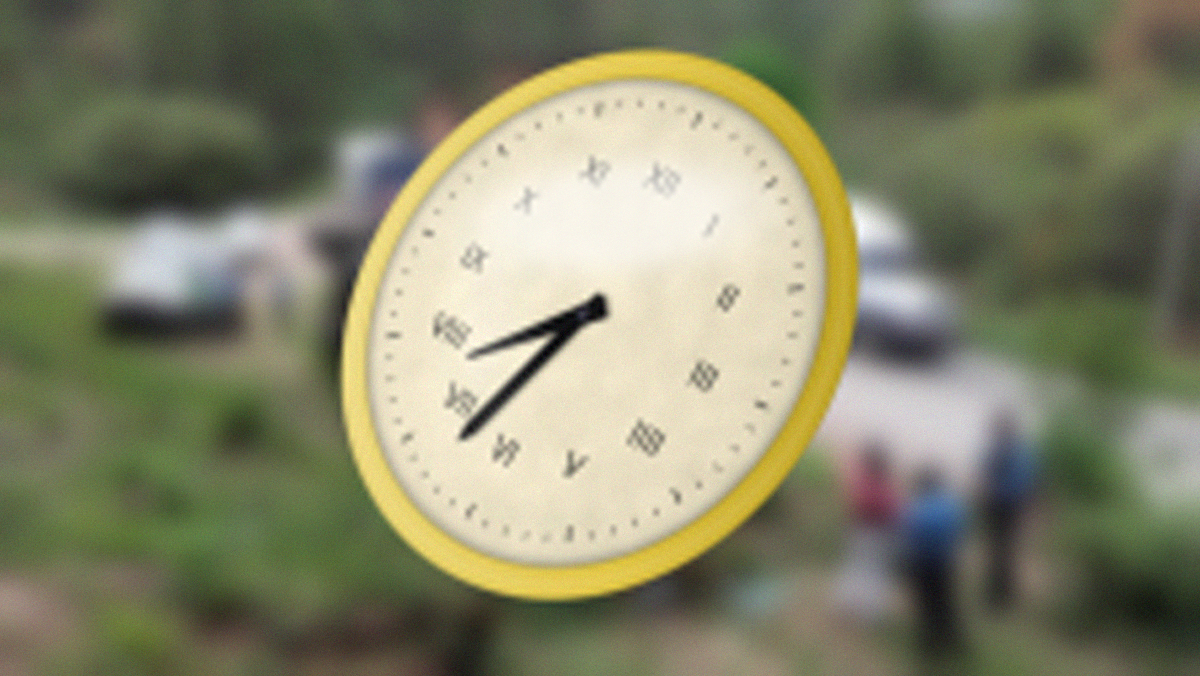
7:33
